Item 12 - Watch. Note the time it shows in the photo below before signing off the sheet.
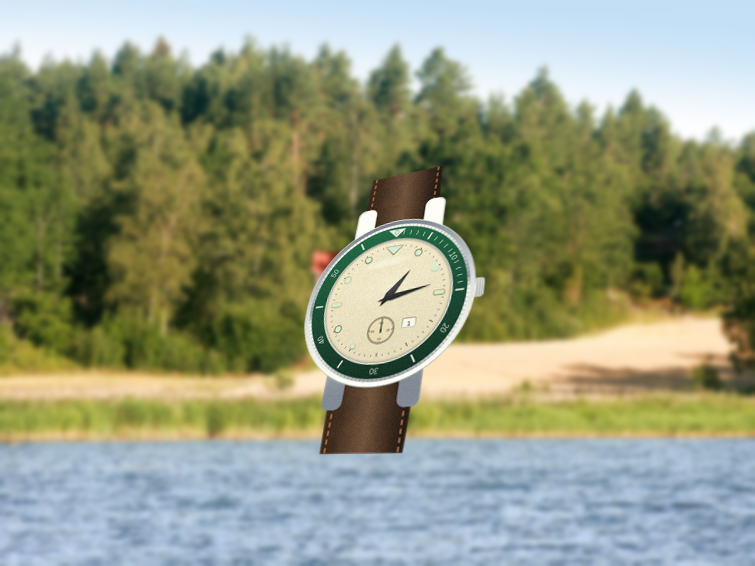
1:13
